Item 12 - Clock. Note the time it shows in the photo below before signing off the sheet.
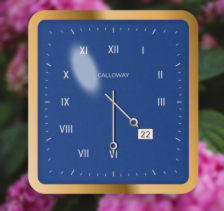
4:30
